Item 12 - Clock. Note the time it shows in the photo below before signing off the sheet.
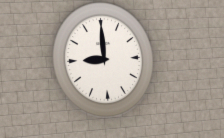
9:00
